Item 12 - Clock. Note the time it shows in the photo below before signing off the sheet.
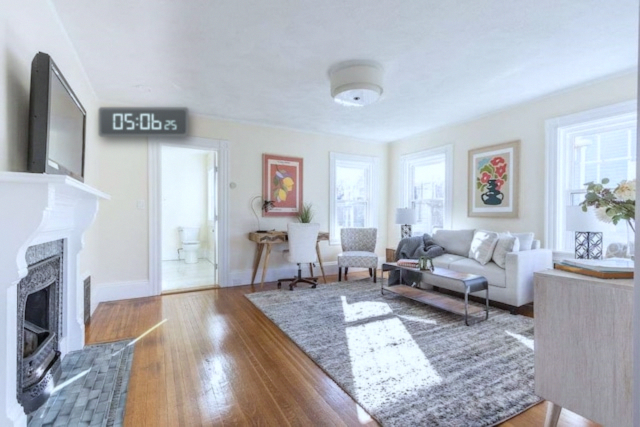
5:06
